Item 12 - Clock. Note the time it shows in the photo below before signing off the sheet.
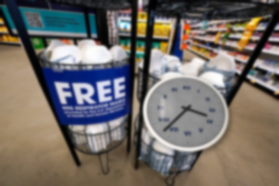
3:37
